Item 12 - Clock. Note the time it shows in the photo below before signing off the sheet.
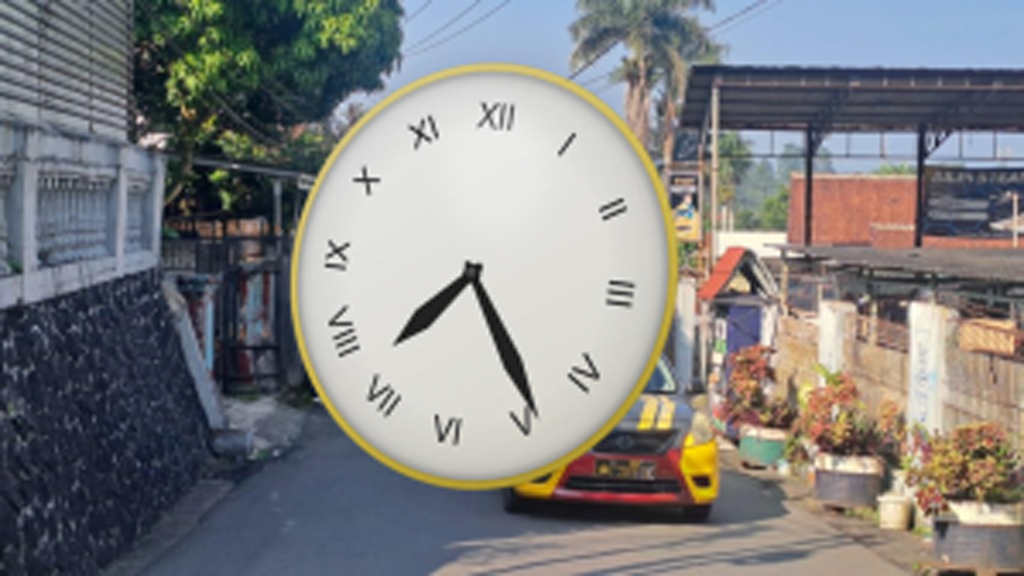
7:24
